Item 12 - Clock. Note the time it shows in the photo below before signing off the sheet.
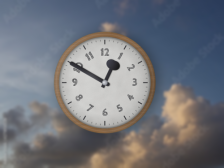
12:50
